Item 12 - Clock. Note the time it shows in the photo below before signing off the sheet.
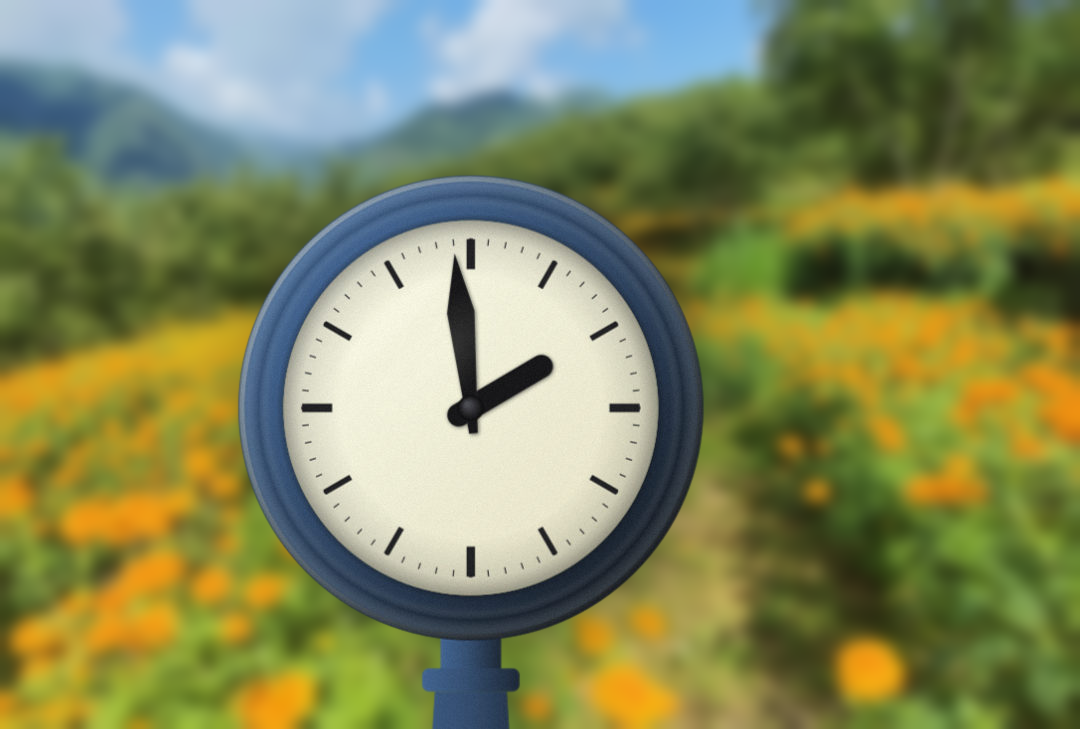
1:59
